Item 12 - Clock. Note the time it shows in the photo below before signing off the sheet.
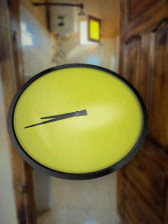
8:42
